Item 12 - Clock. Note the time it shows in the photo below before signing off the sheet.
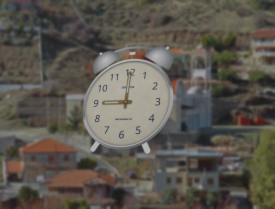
9:00
